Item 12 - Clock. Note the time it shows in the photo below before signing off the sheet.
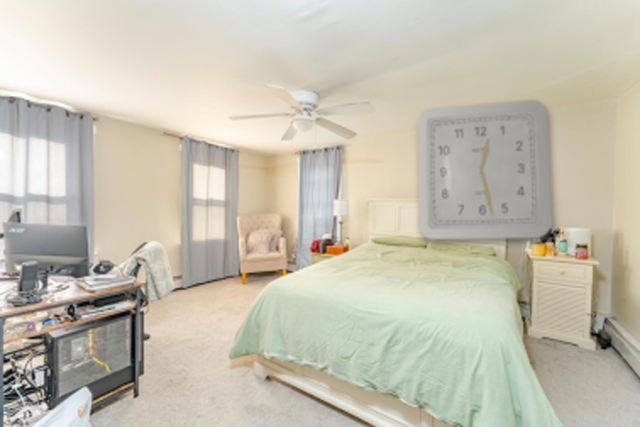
12:28
